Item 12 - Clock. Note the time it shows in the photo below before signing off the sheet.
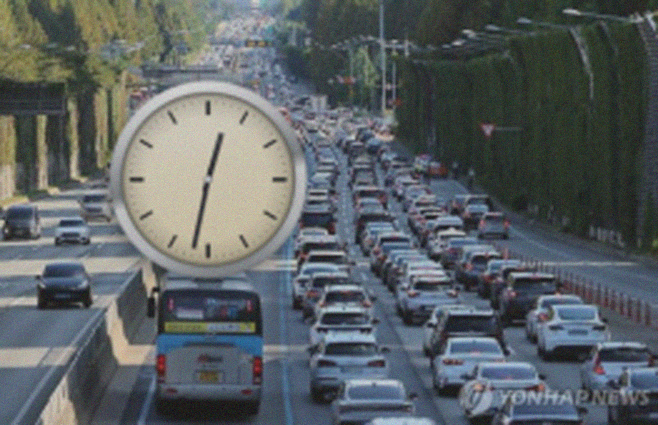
12:32
